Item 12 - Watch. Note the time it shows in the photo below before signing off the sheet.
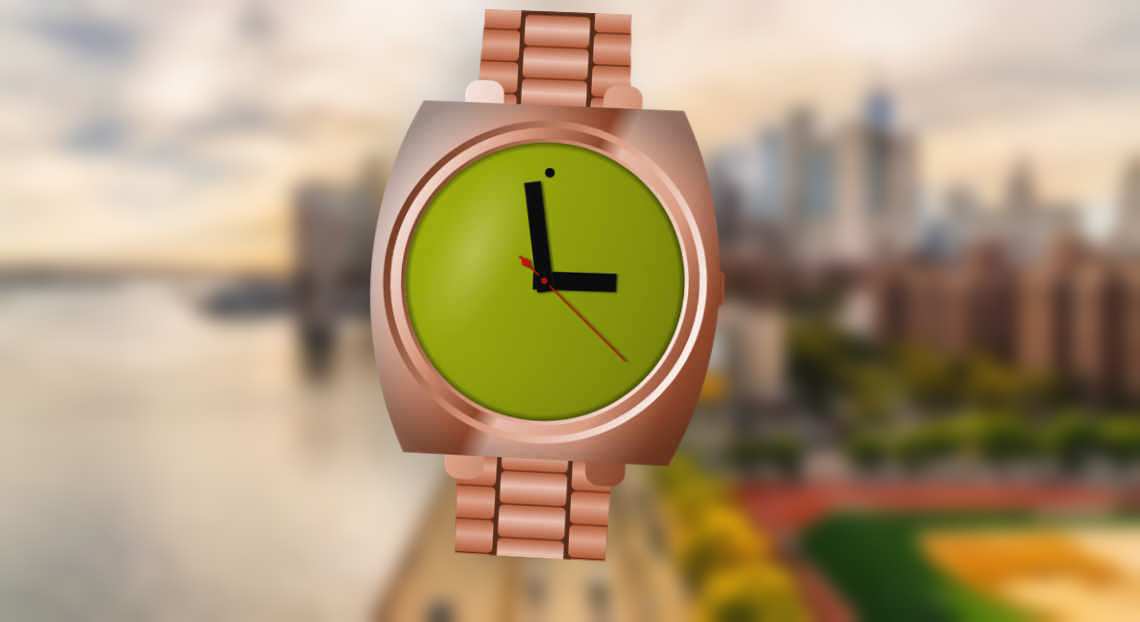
2:58:22
